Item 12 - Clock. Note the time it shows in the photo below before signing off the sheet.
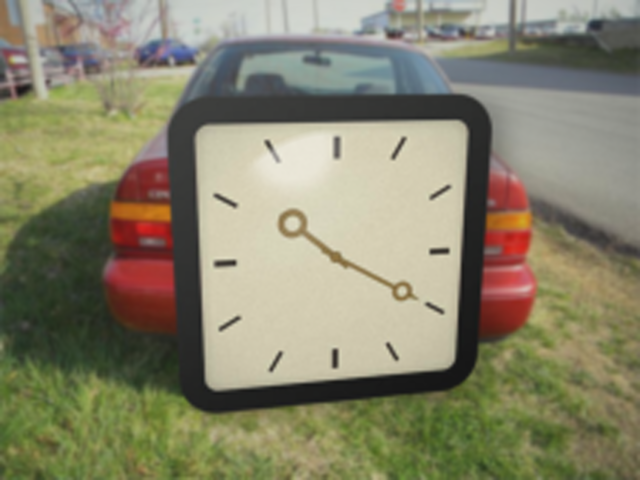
10:20
